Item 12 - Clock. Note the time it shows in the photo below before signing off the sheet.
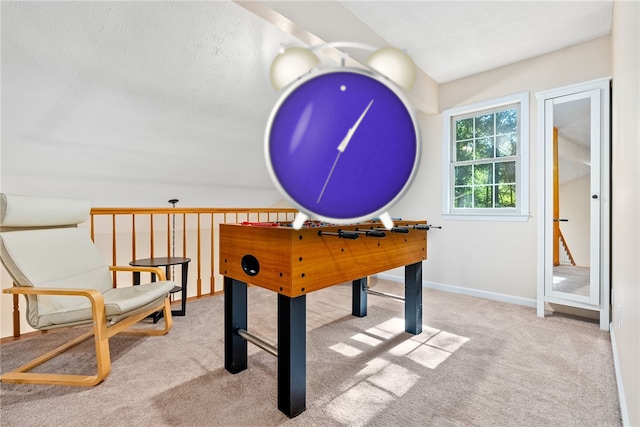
1:05:34
